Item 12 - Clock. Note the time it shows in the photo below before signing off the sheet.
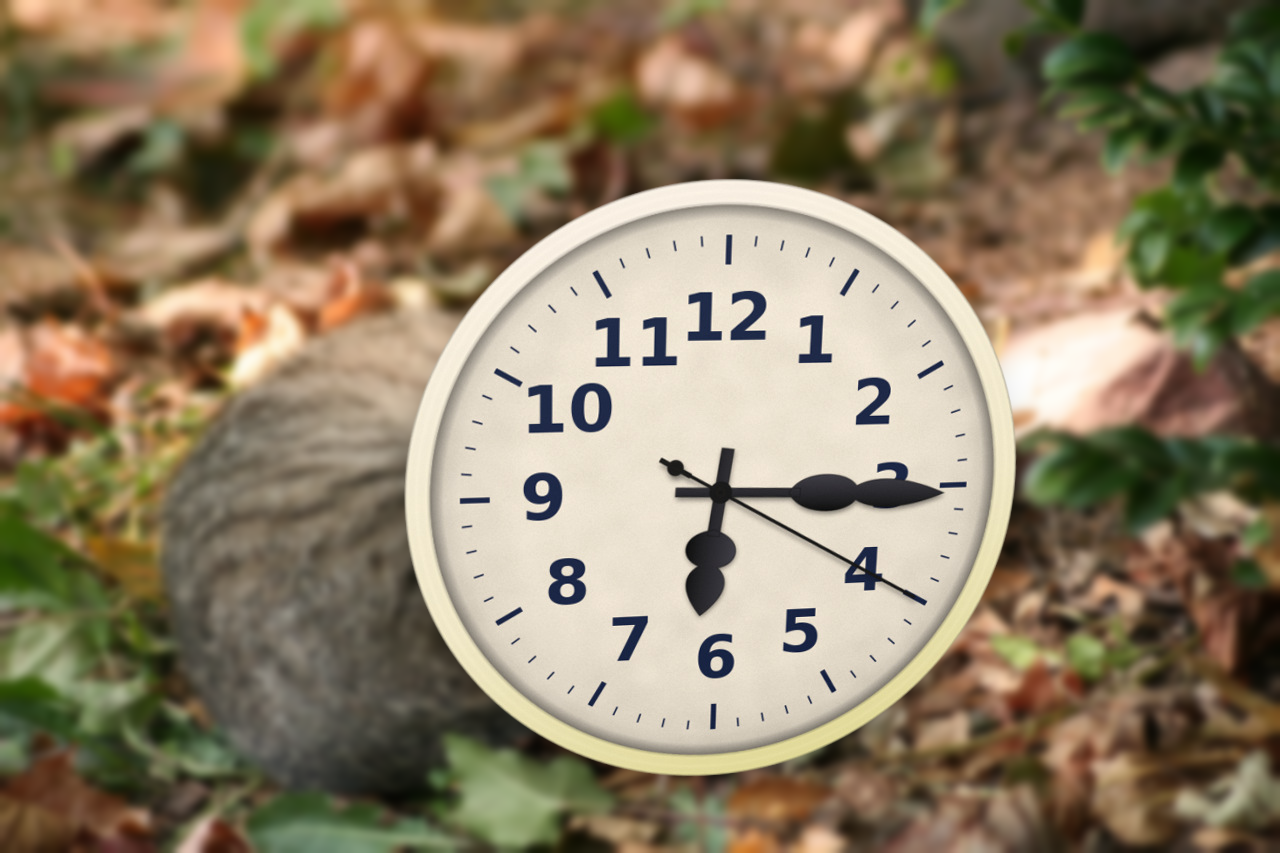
6:15:20
